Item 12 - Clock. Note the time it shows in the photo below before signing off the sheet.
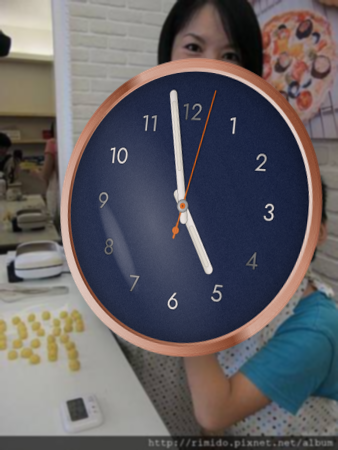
4:58:02
